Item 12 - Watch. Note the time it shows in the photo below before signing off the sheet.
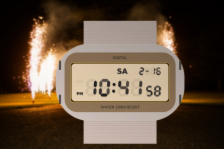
10:41:58
